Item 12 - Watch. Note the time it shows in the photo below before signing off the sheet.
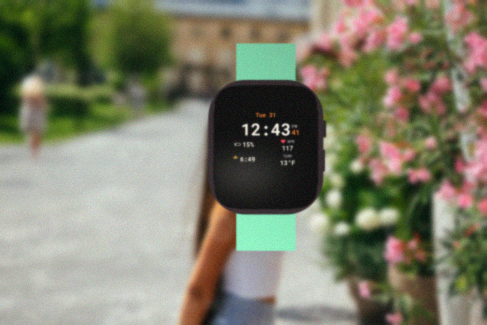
12:43
